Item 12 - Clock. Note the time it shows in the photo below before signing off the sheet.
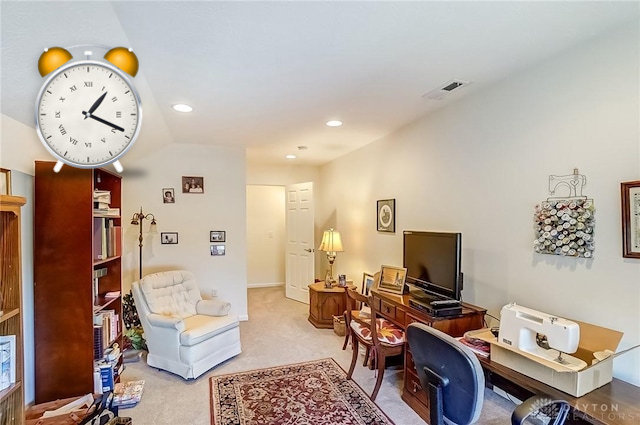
1:19
